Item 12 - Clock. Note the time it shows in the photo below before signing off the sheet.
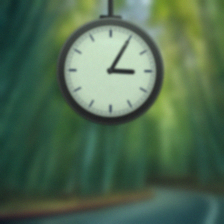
3:05
